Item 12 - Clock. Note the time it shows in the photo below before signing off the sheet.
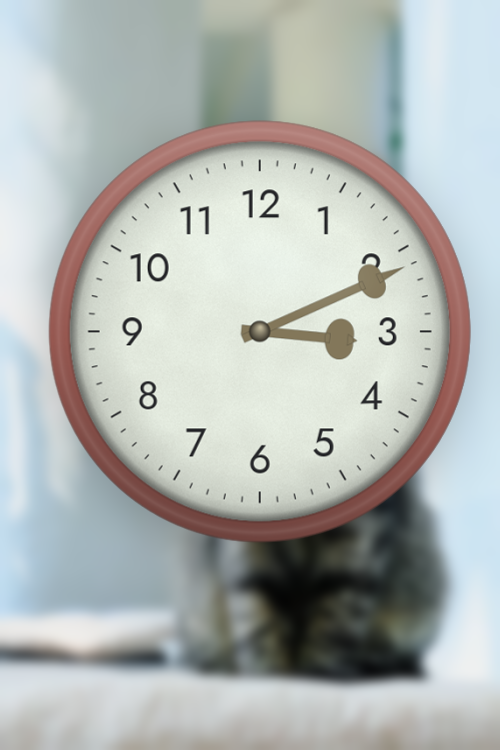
3:11
